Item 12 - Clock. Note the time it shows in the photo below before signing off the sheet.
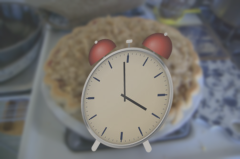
3:59
